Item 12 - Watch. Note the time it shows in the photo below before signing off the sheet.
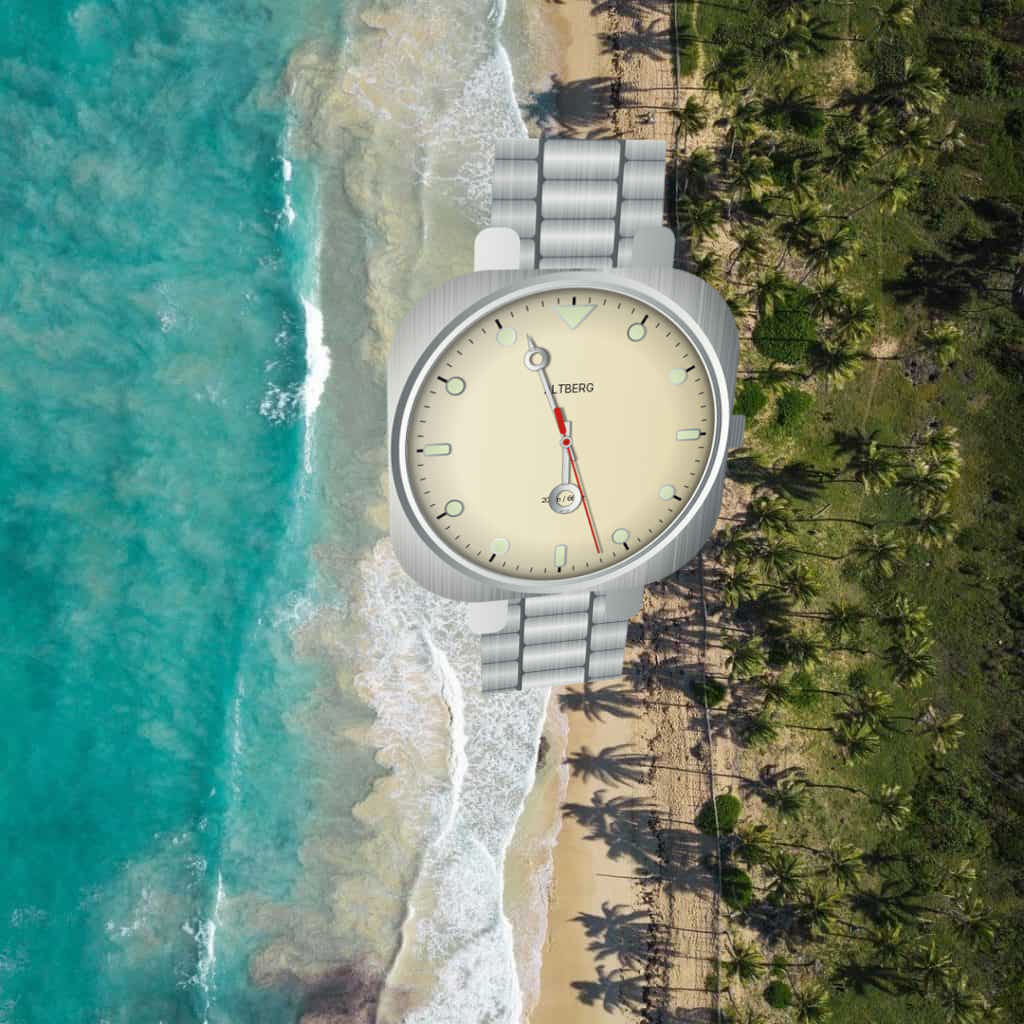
5:56:27
